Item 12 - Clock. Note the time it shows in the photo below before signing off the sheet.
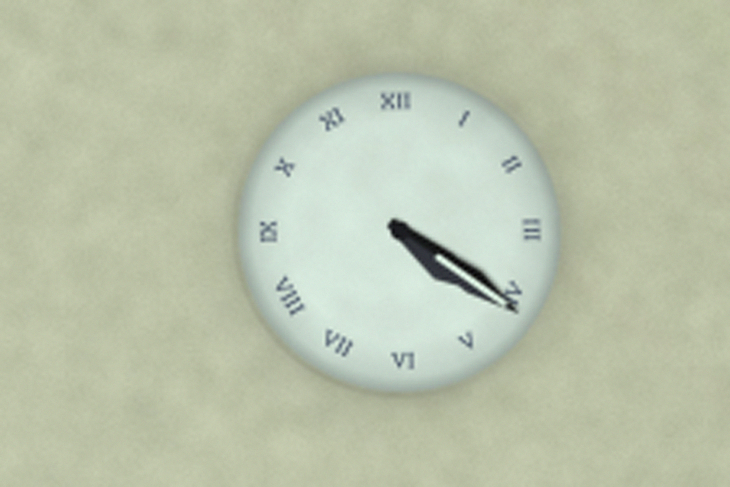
4:21
